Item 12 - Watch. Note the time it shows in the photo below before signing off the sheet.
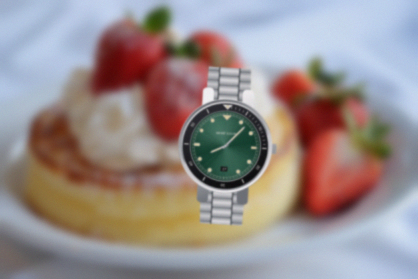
8:07
